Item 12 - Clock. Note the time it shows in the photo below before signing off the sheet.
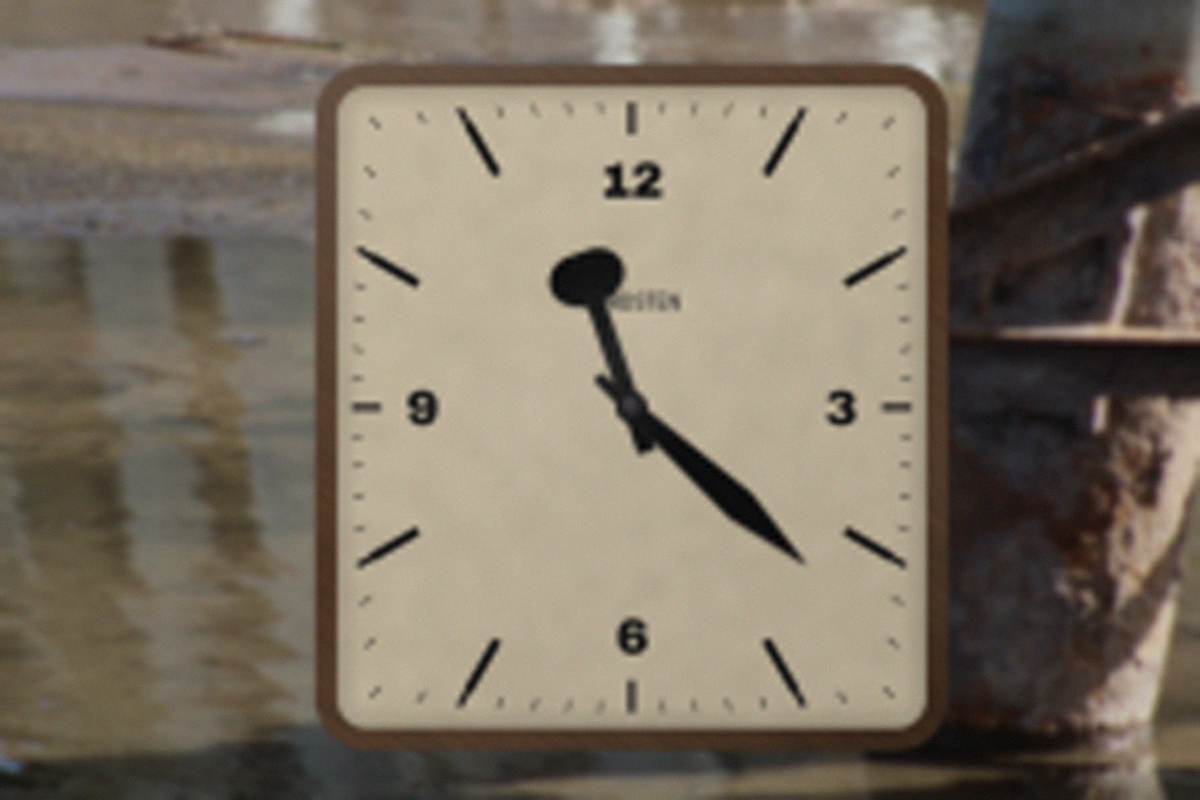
11:22
